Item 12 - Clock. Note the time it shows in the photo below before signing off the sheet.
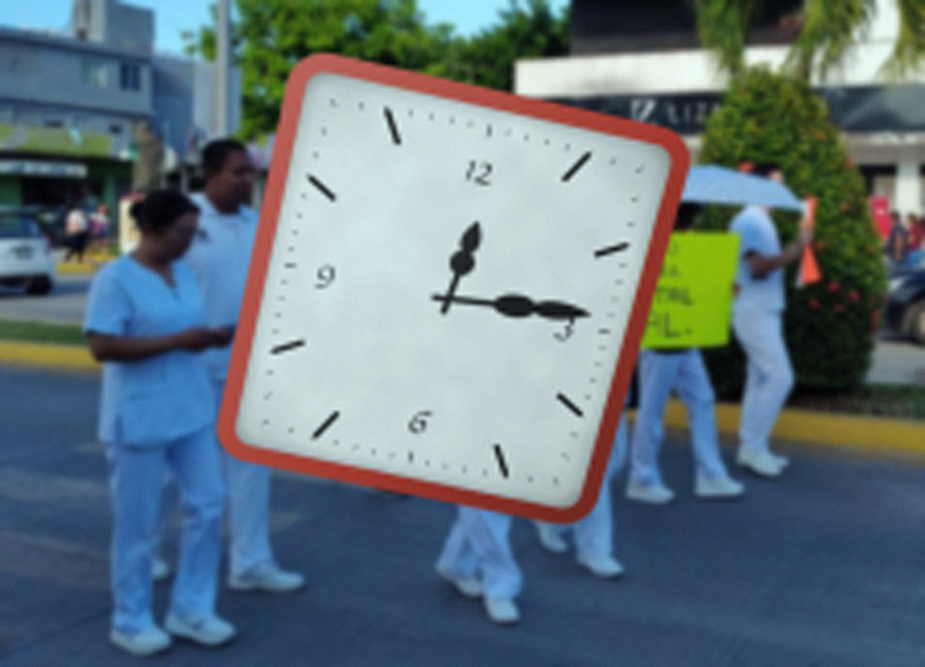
12:14
